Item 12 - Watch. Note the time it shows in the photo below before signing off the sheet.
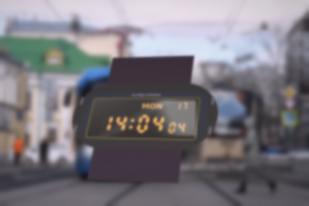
14:04:04
